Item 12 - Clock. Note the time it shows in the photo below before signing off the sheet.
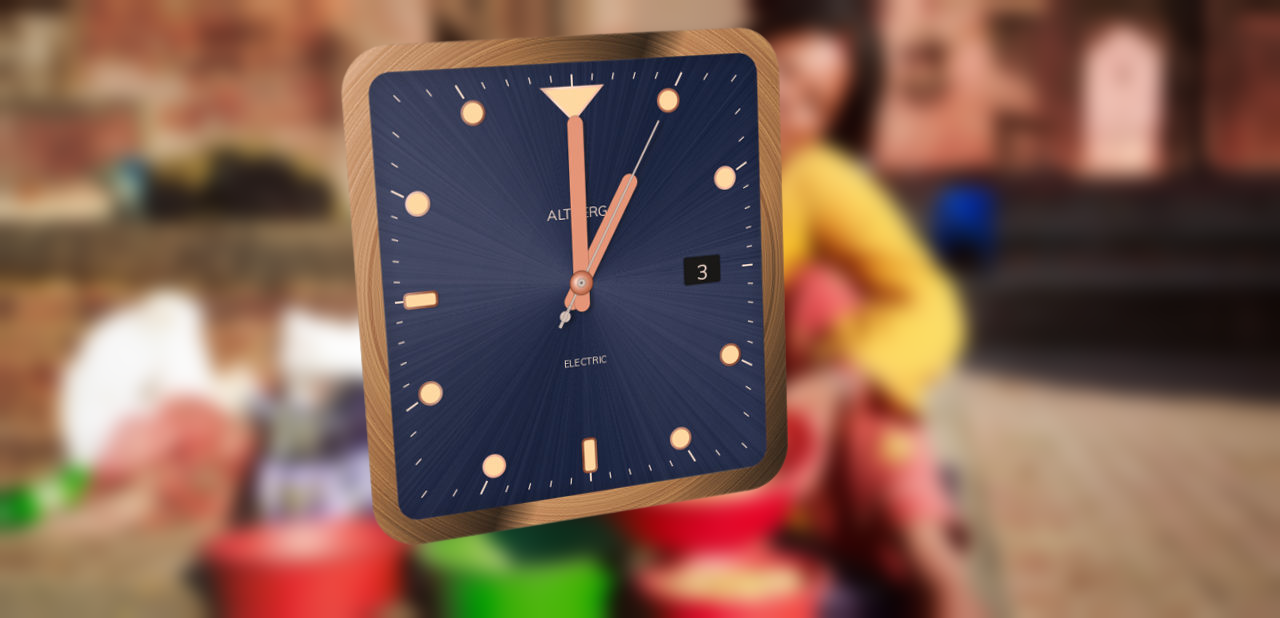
1:00:05
